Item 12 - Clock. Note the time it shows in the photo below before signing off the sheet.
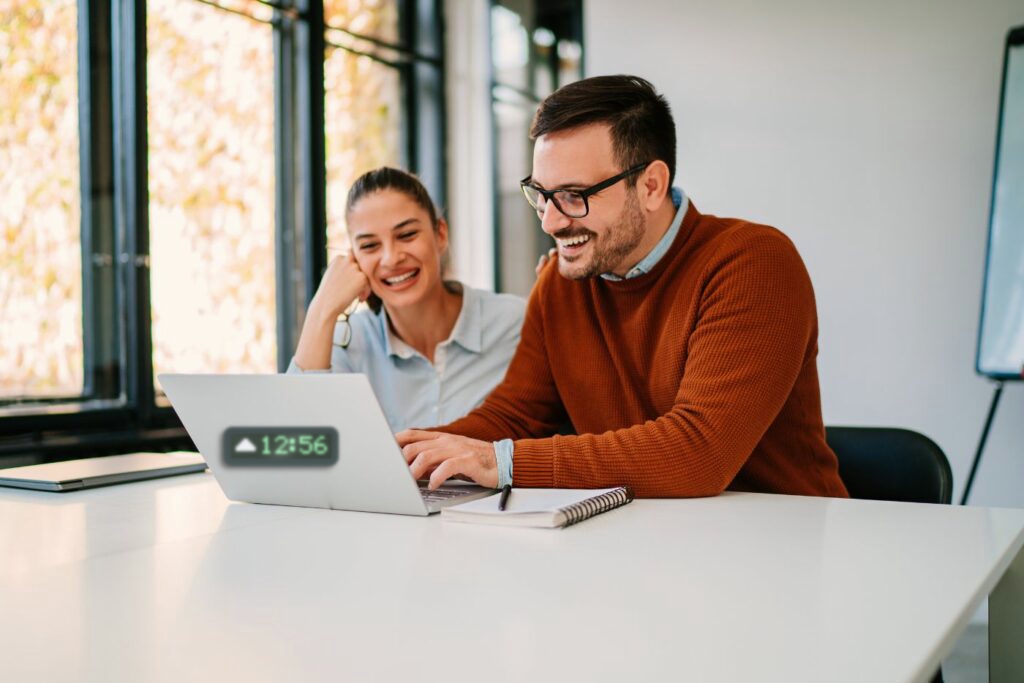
12:56
